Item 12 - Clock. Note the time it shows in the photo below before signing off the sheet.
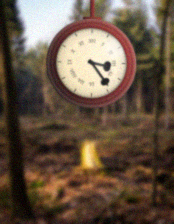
3:24
